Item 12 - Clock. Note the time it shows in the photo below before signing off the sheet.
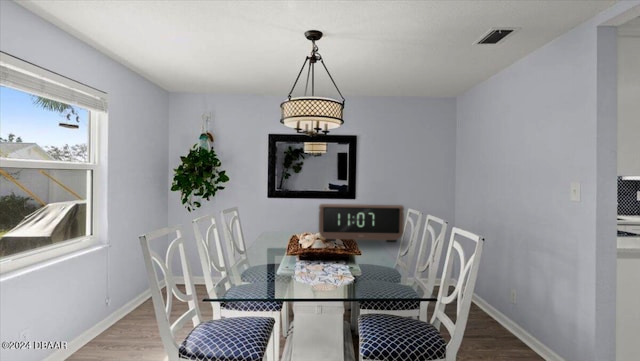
11:07
